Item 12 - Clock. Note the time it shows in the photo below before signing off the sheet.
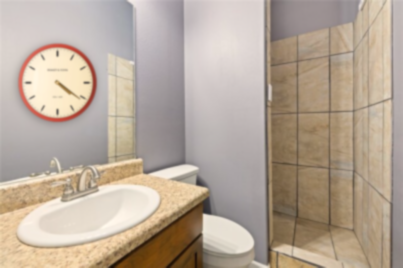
4:21
